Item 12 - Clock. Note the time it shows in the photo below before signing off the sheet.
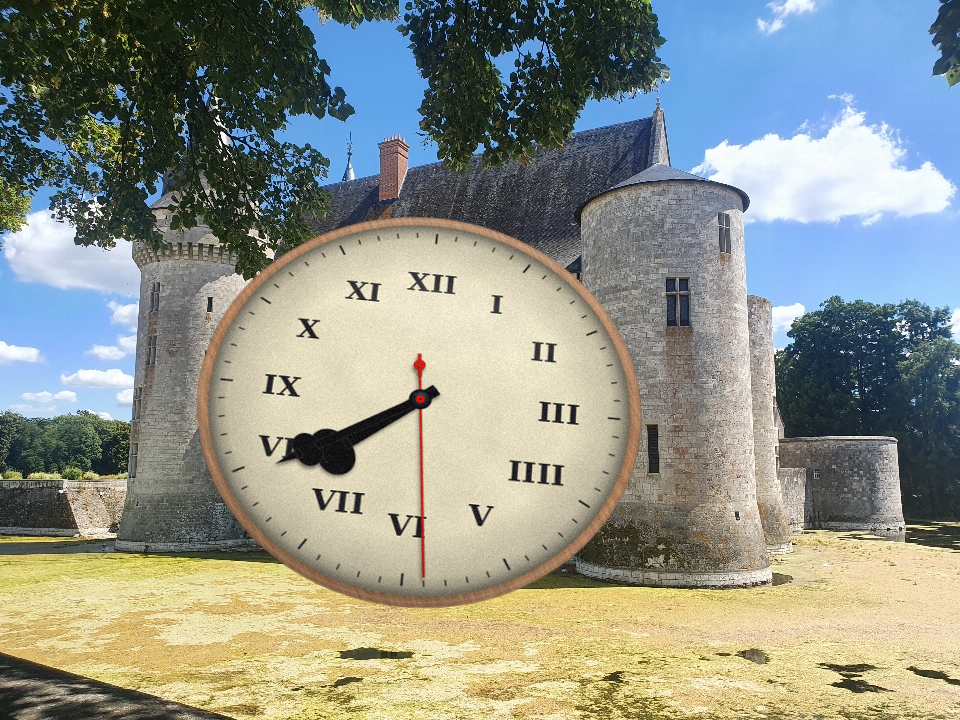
7:39:29
